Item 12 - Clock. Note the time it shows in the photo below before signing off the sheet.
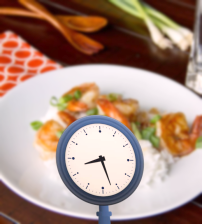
8:27
